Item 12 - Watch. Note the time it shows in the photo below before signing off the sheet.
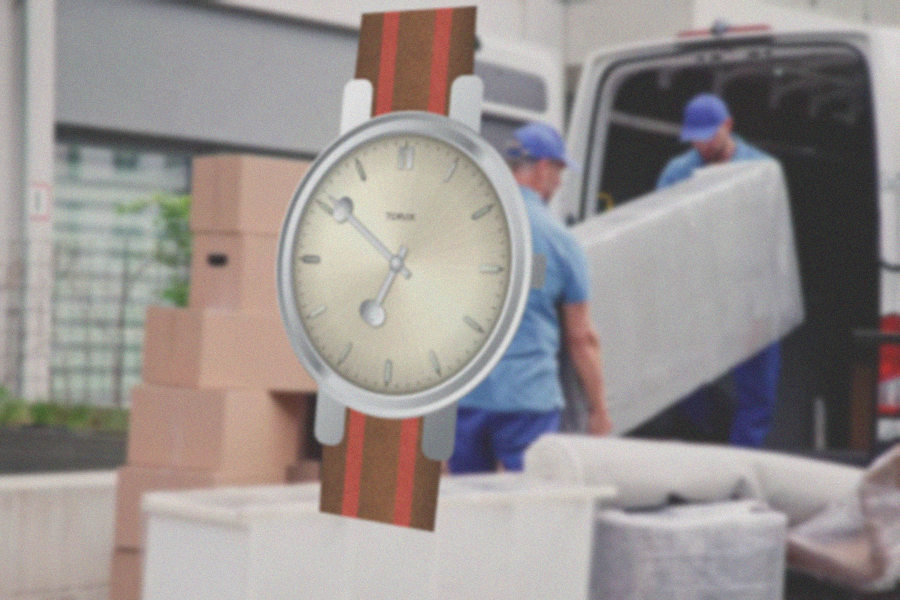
6:51
